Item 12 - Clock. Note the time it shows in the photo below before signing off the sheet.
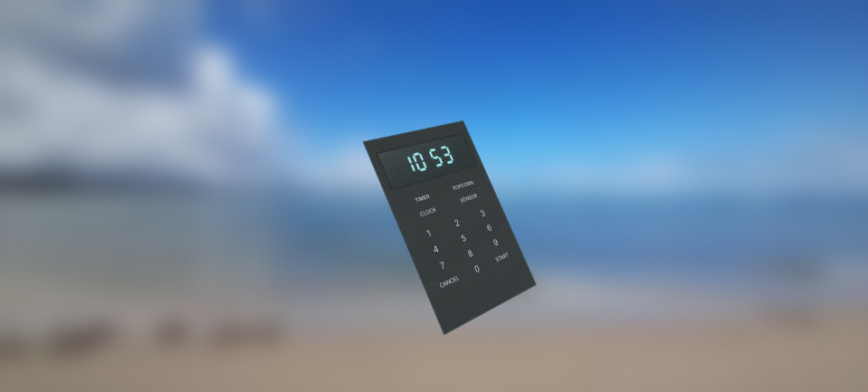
10:53
